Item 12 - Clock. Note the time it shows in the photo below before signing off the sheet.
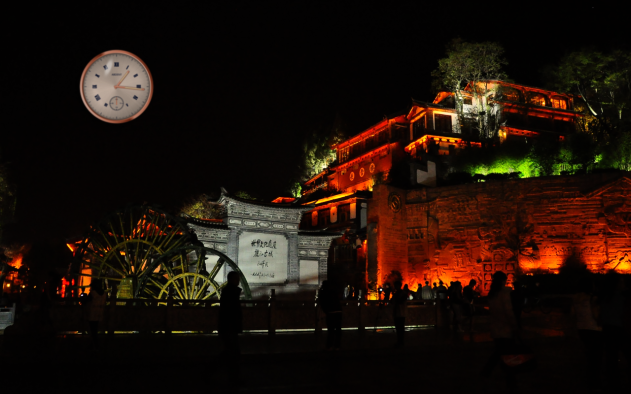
1:16
